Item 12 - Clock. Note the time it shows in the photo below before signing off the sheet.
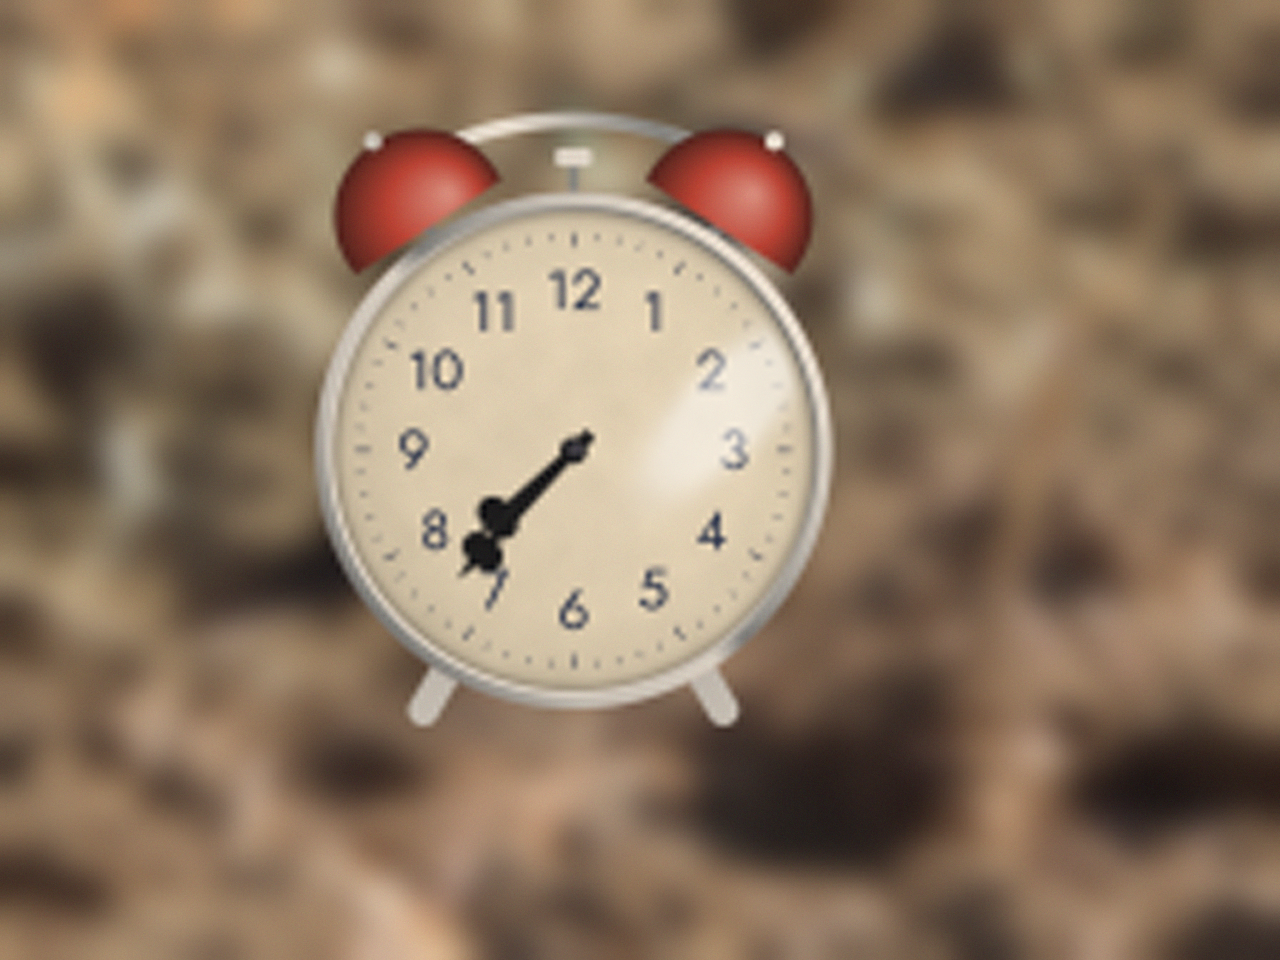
7:37
